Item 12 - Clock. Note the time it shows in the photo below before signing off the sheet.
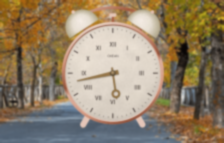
5:43
